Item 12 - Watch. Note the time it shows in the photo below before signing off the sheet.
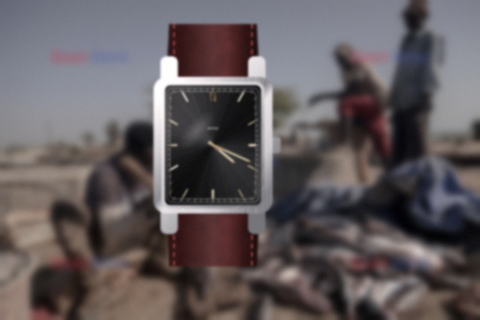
4:19
